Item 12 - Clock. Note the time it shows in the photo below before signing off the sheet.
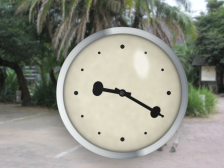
9:20
